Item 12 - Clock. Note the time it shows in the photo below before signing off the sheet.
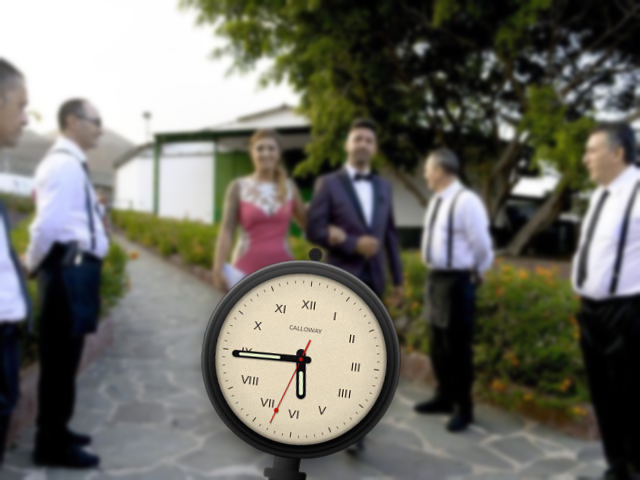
5:44:33
